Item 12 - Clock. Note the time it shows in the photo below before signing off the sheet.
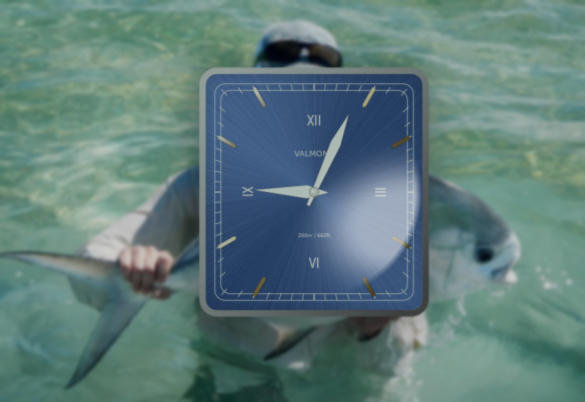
9:04
